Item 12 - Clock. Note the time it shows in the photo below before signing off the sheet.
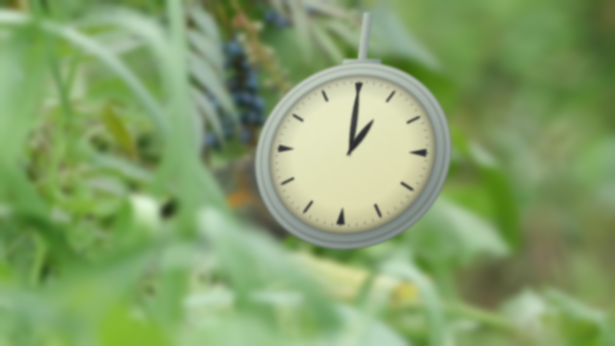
1:00
